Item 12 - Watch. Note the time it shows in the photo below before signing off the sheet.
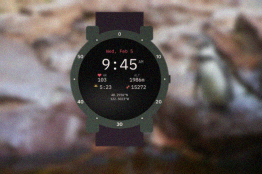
9:45
